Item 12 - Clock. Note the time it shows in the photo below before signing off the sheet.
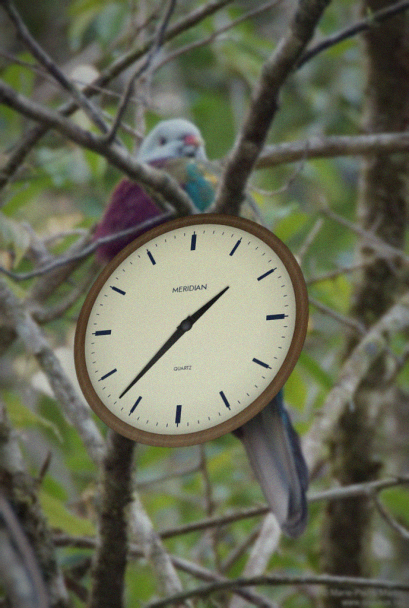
1:37
